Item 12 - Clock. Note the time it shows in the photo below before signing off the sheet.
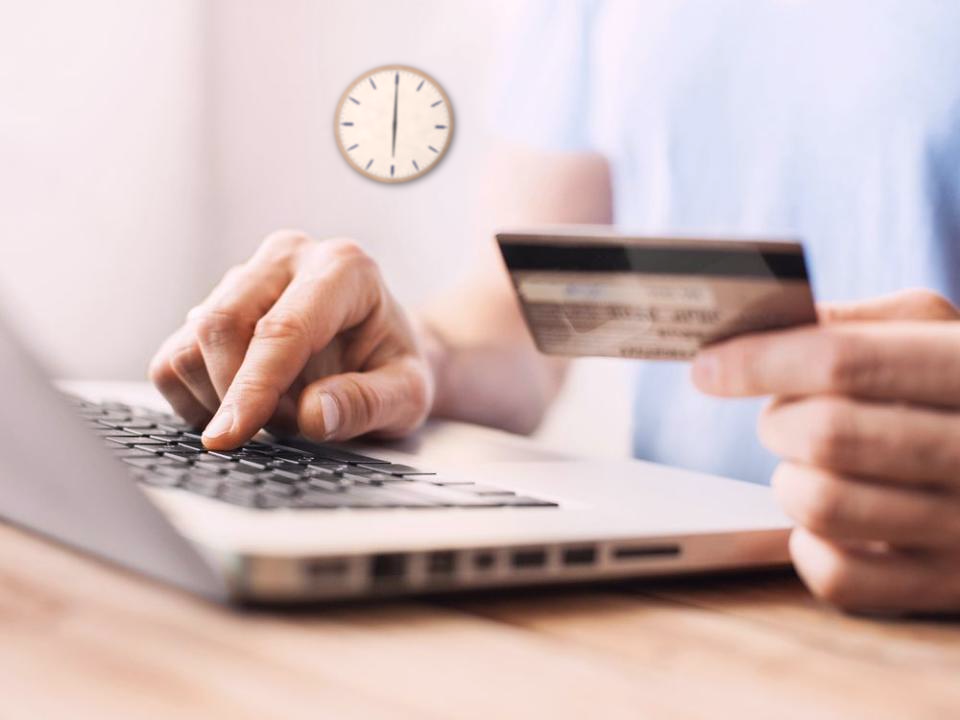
6:00
